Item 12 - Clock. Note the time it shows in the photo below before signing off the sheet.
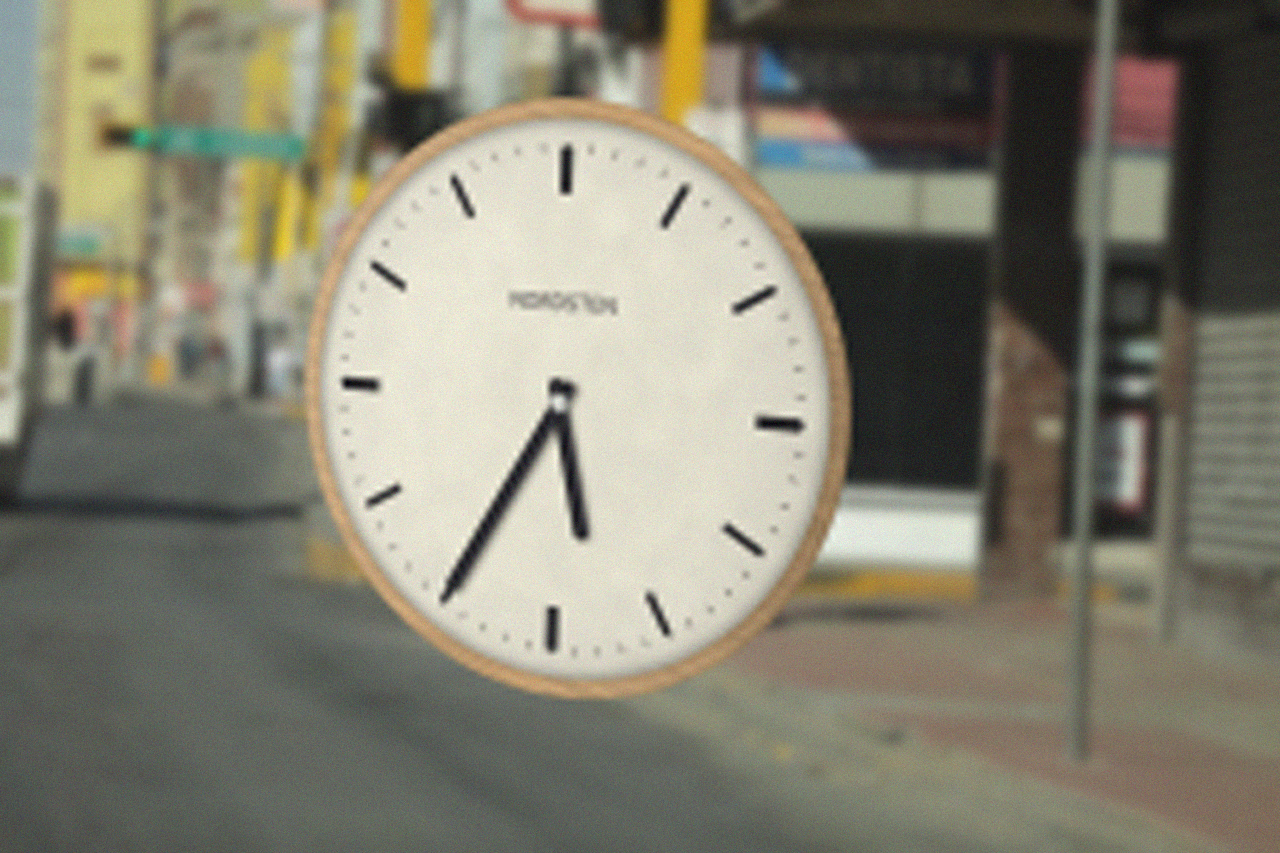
5:35
